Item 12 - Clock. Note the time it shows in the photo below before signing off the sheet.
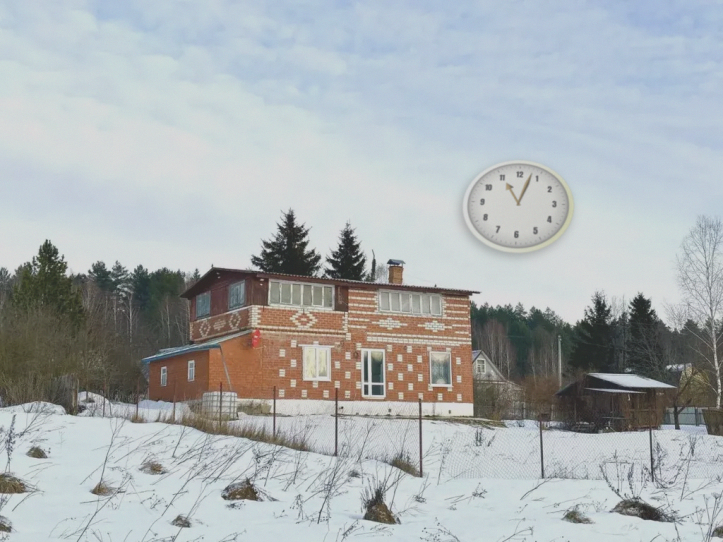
11:03
